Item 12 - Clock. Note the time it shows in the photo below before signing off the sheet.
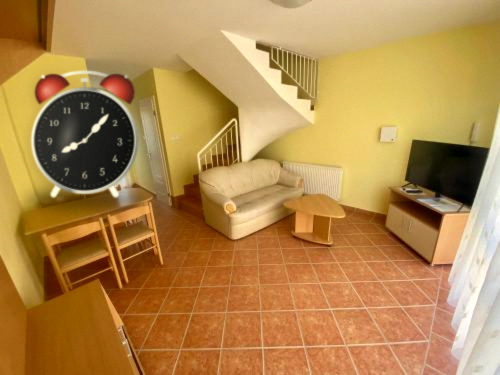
8:07
